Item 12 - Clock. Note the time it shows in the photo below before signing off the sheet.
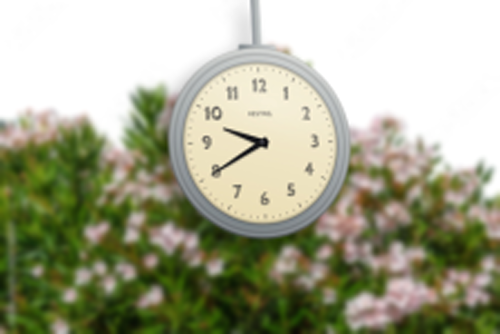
9:40
